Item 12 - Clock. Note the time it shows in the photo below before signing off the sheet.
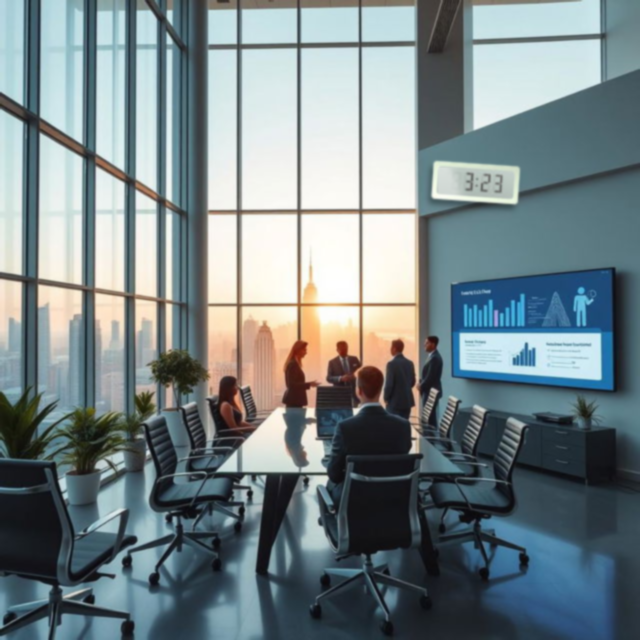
3:23
